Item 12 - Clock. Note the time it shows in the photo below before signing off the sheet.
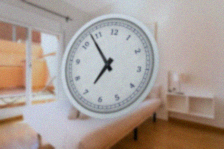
6:53
